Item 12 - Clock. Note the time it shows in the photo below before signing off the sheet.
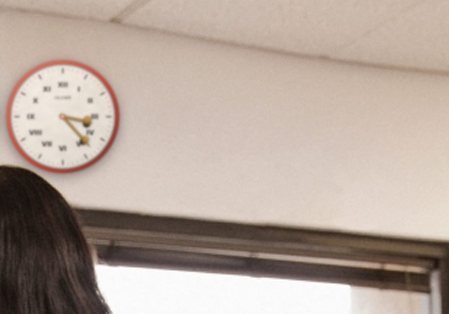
3:23
